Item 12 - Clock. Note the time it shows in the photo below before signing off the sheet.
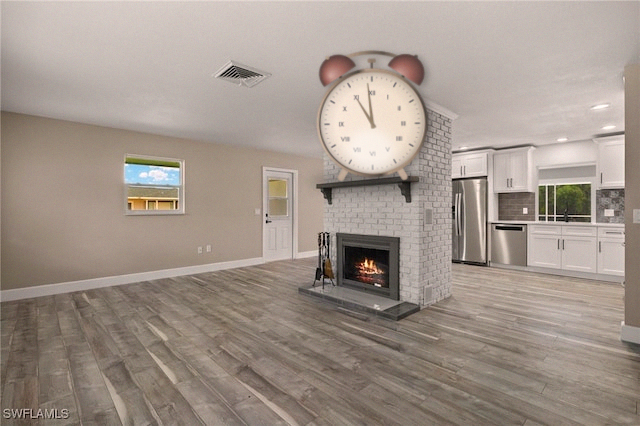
10:59
